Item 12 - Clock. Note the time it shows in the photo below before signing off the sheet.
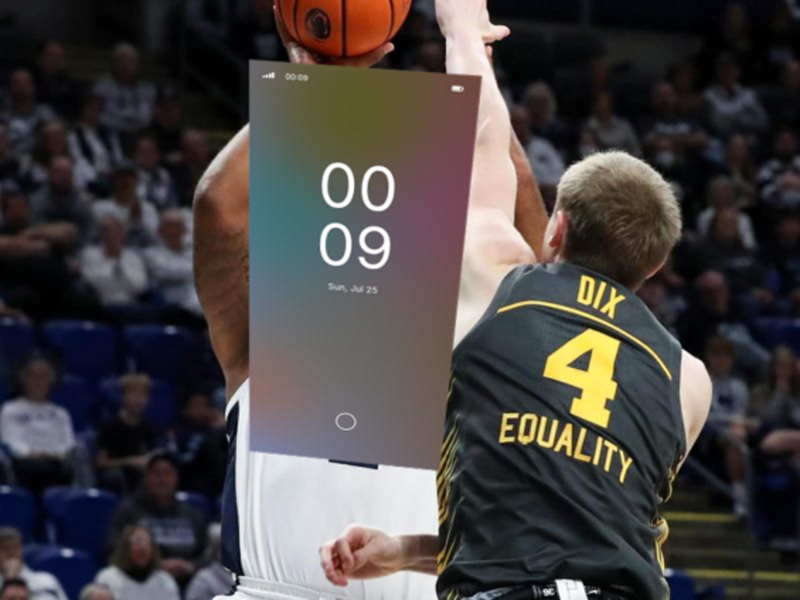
0:09
